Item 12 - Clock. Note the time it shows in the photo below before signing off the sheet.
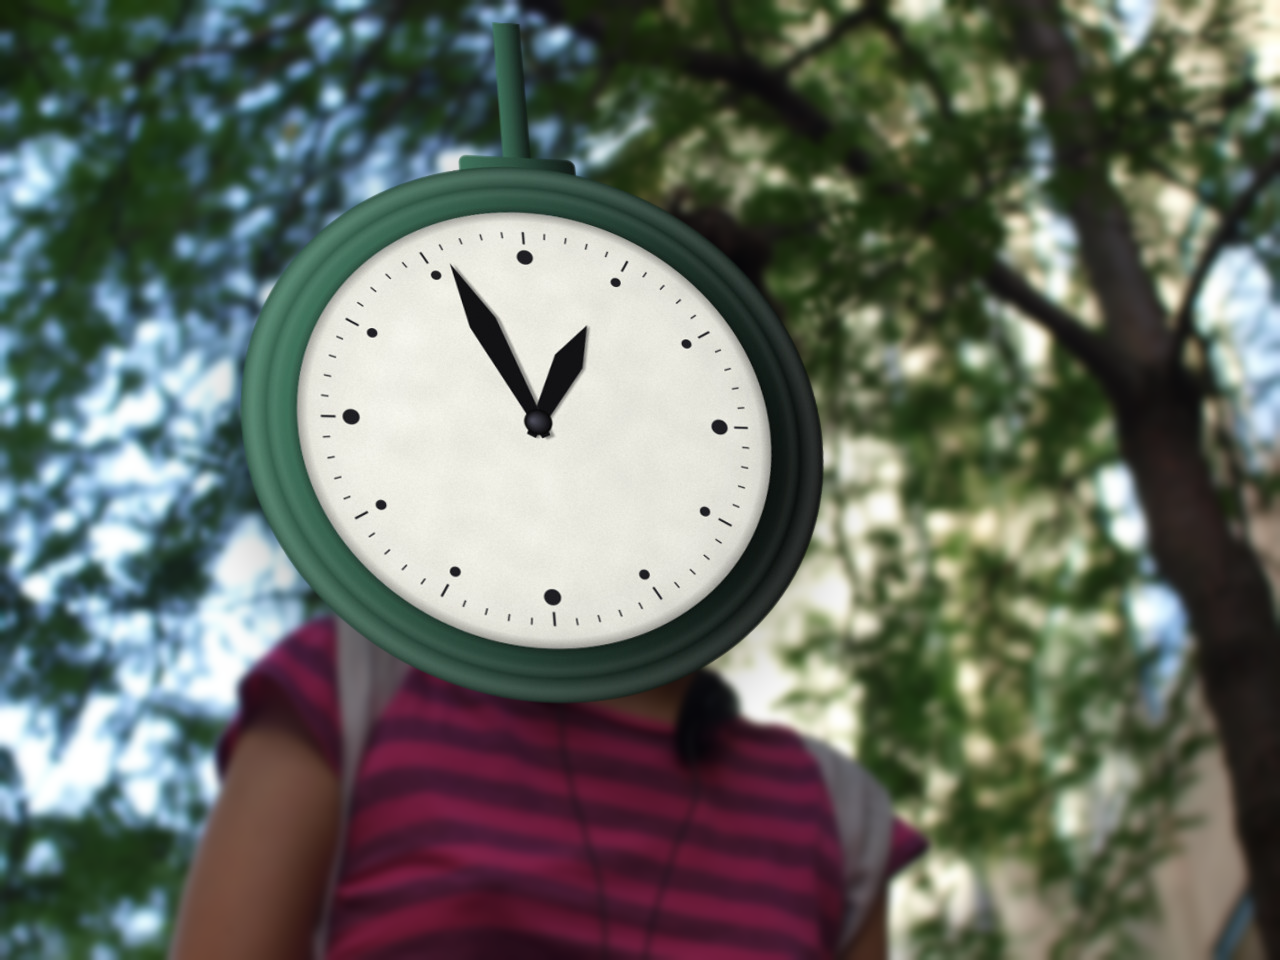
12:56
